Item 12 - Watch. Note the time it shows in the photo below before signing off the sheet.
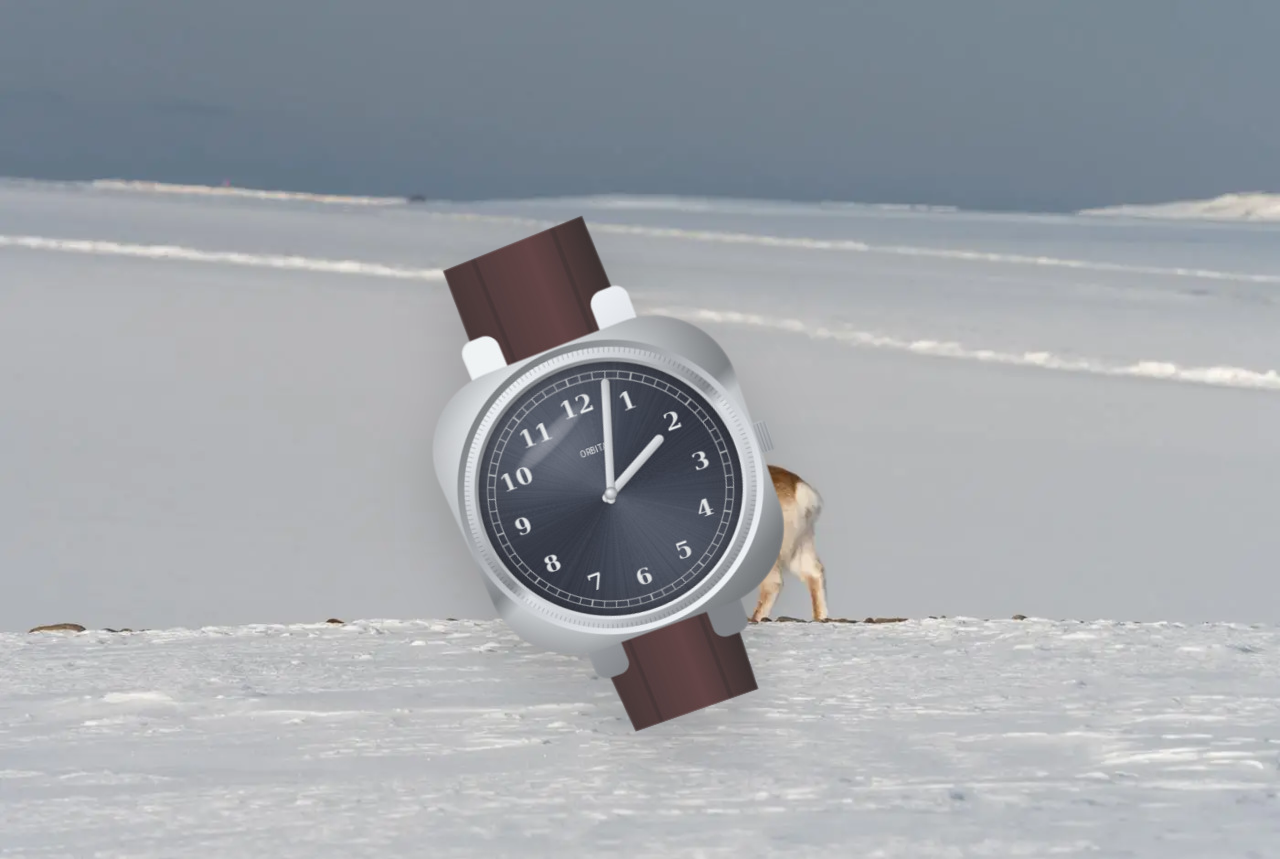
2:03
